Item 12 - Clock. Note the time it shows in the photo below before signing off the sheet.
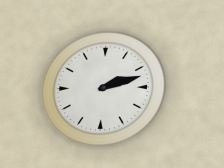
2:12
